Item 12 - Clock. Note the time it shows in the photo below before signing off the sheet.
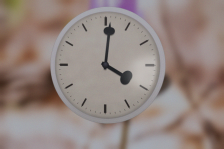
4:01
